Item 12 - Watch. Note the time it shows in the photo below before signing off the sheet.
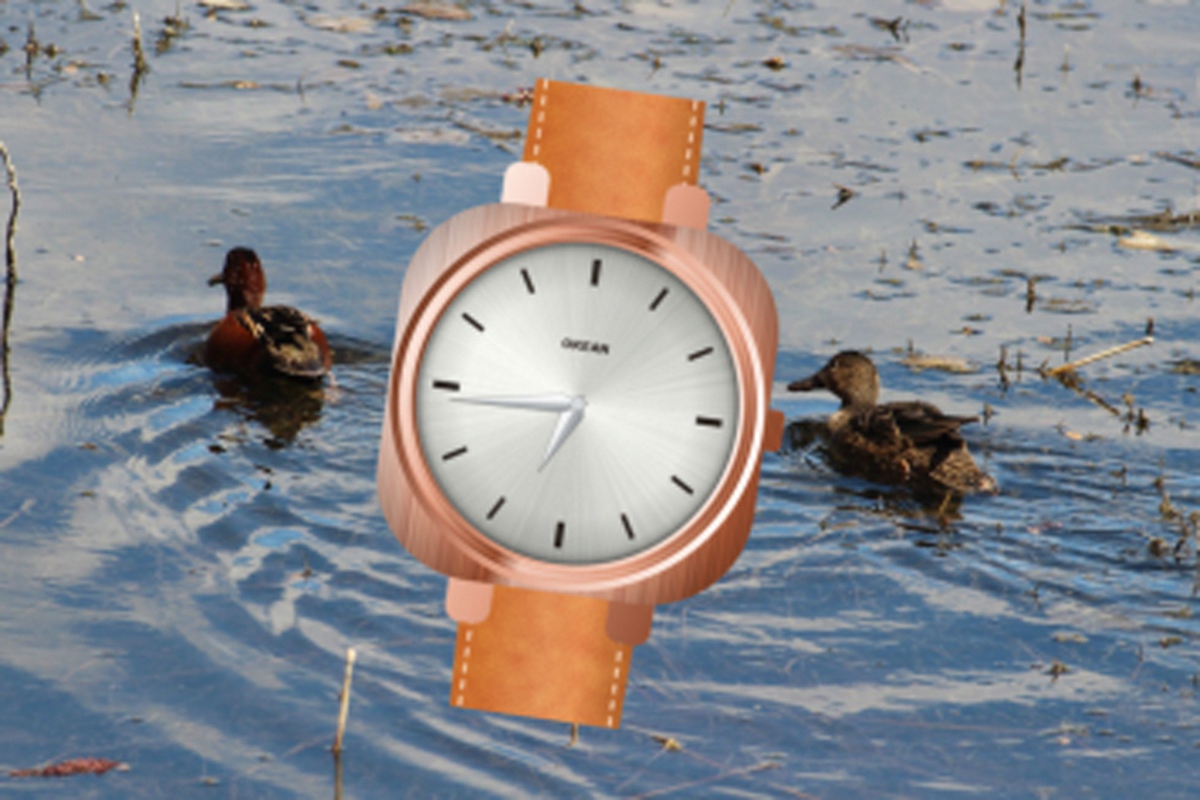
6:44
